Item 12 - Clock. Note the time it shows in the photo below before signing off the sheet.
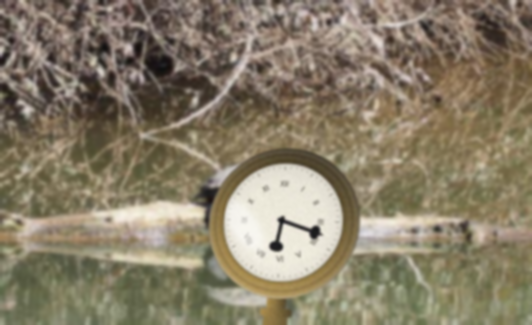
6:18
